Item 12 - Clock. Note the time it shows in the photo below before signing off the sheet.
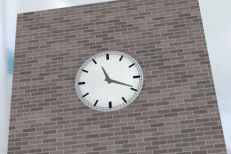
11:19
